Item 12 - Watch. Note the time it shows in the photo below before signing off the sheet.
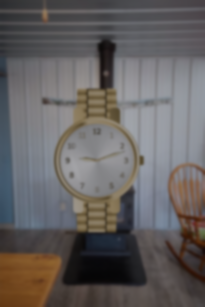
9:12
